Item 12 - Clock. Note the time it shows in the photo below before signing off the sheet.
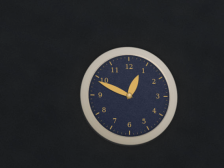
12:49
